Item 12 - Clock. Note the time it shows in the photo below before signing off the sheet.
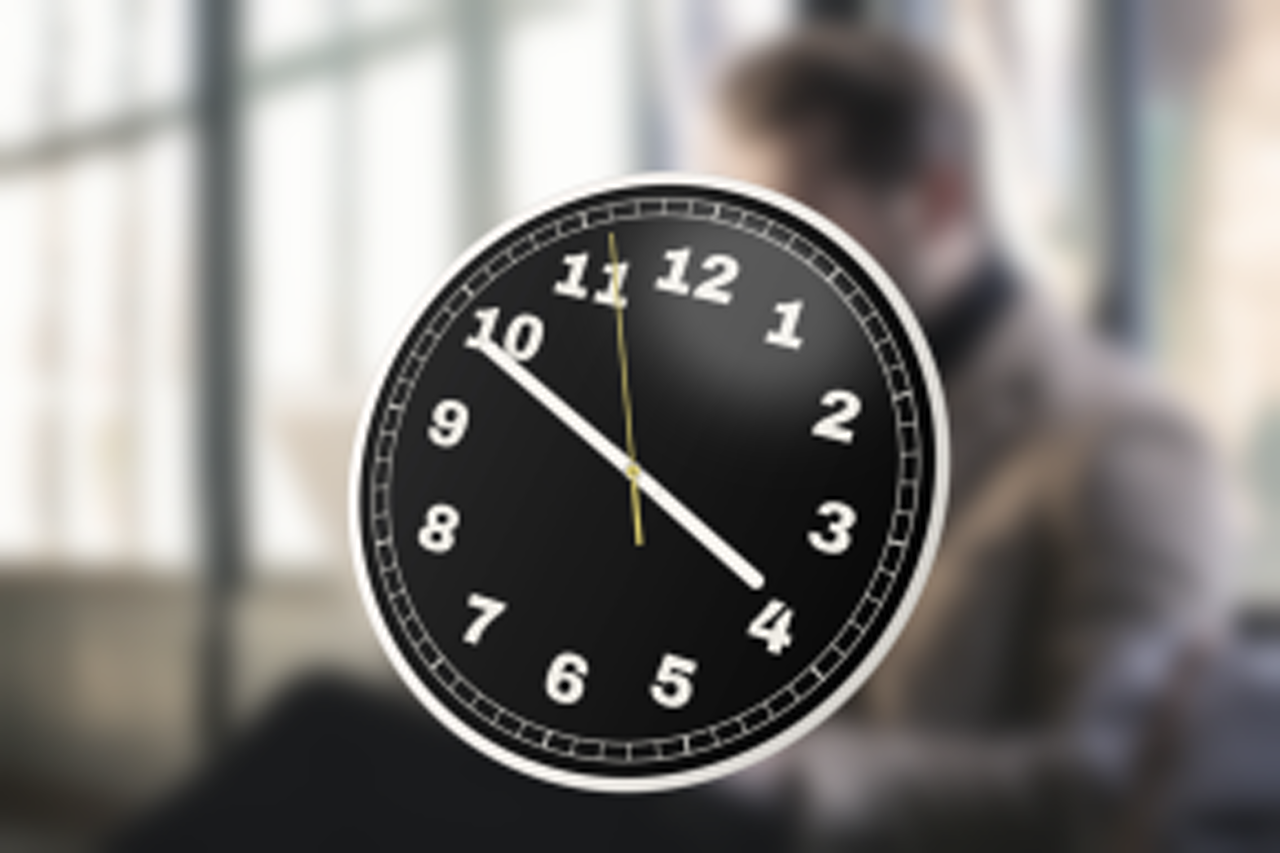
3:48:56
